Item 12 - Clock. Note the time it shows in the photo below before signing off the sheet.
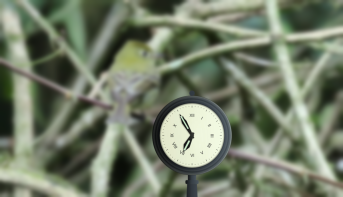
6:55
